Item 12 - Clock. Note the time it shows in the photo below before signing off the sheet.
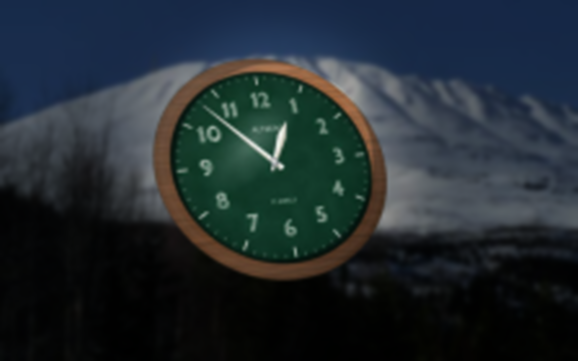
12:53
